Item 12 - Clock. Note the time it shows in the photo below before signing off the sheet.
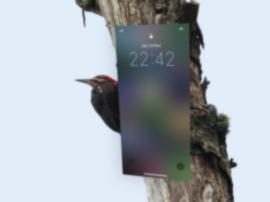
22:42
